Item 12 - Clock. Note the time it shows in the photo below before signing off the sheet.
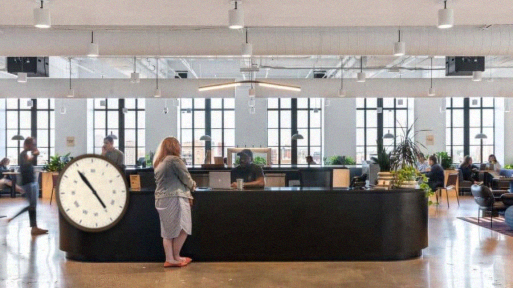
4:54
